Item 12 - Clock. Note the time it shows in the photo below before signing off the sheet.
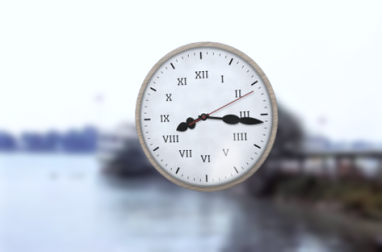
8:16:11
